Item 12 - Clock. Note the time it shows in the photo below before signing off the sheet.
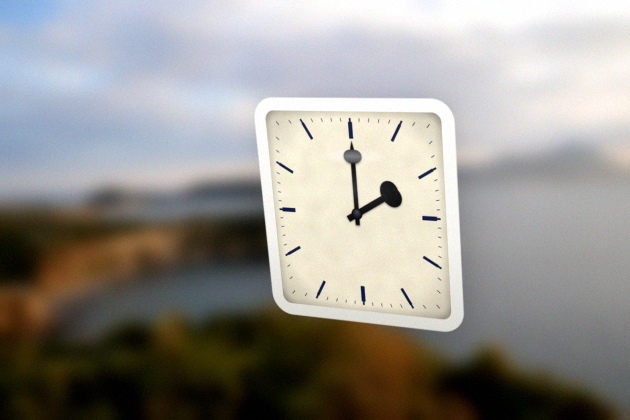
2:00
